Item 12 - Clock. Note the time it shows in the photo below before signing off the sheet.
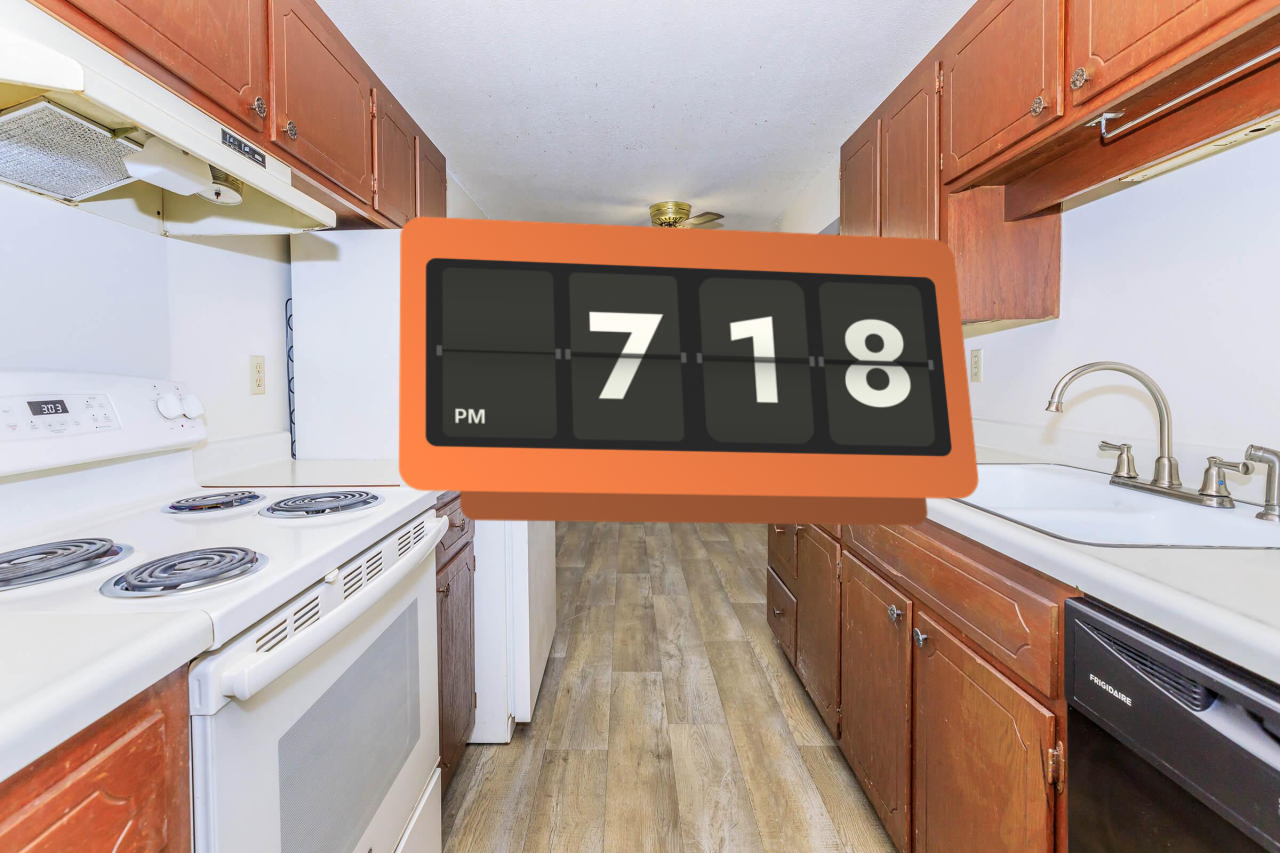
7:18
